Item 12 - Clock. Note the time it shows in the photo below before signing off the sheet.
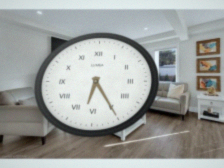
6:25
